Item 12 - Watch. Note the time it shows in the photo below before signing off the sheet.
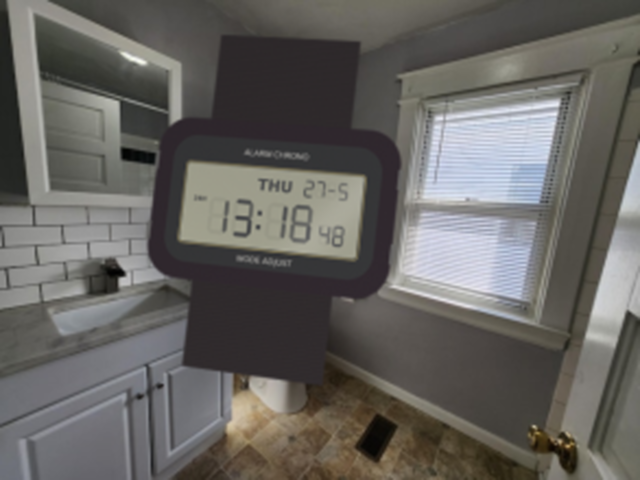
13:18:48
